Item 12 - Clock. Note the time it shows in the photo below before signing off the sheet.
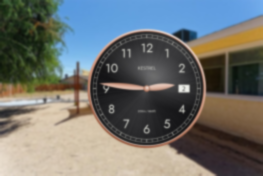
2:46
